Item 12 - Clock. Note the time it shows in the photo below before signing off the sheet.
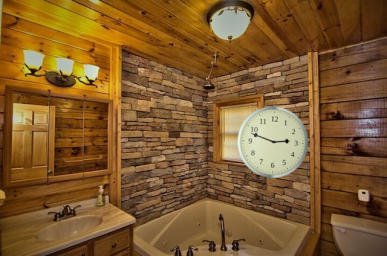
2:48
